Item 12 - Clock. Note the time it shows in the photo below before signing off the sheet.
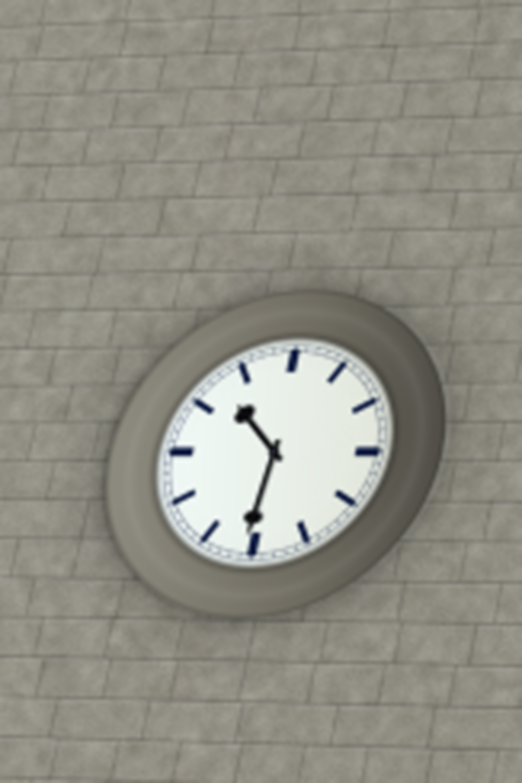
10:31
